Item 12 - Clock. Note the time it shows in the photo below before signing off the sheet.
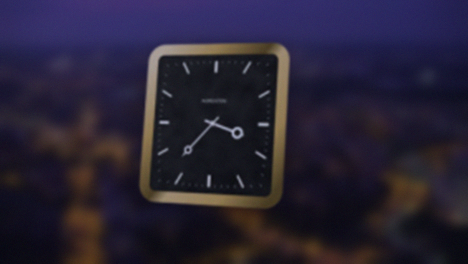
3:37
